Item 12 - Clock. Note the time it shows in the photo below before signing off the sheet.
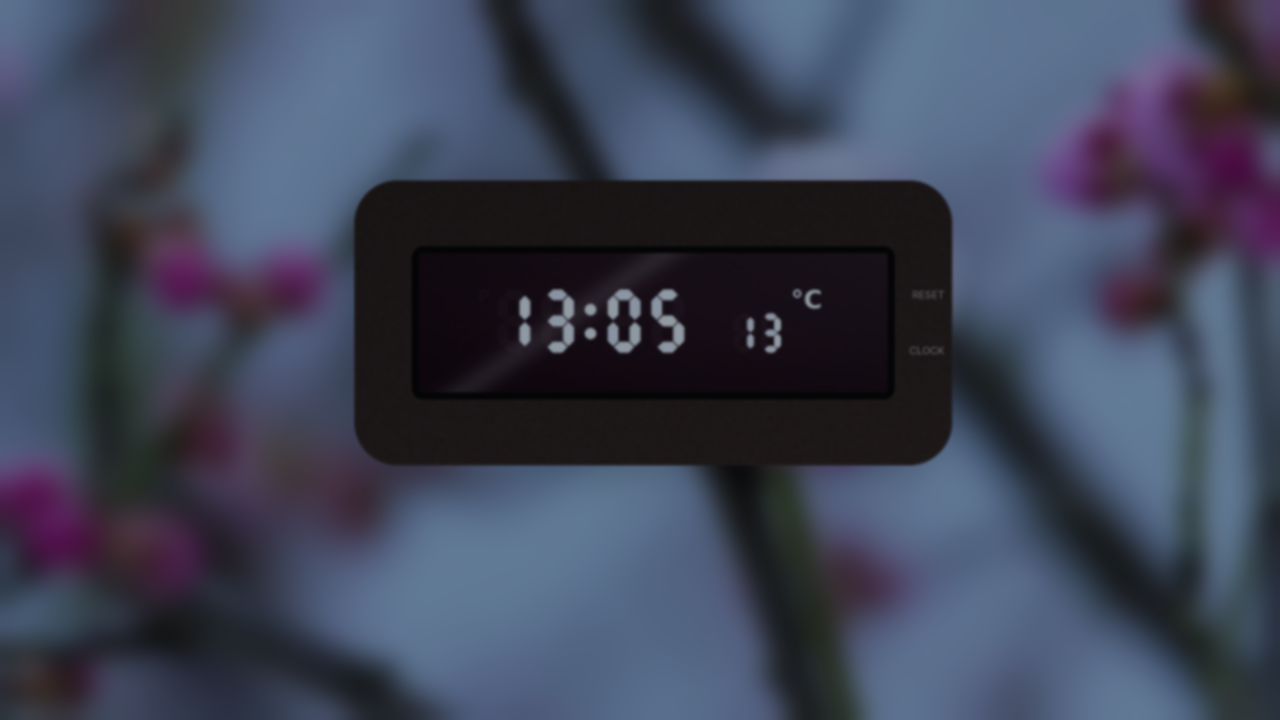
13:05
